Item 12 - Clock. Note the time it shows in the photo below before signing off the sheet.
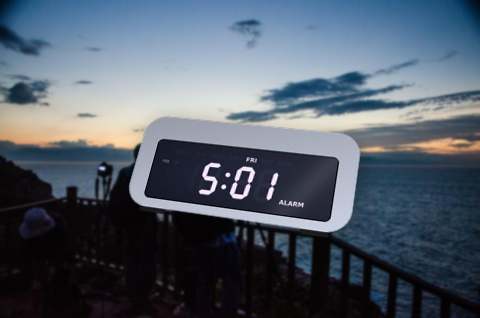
5:01
